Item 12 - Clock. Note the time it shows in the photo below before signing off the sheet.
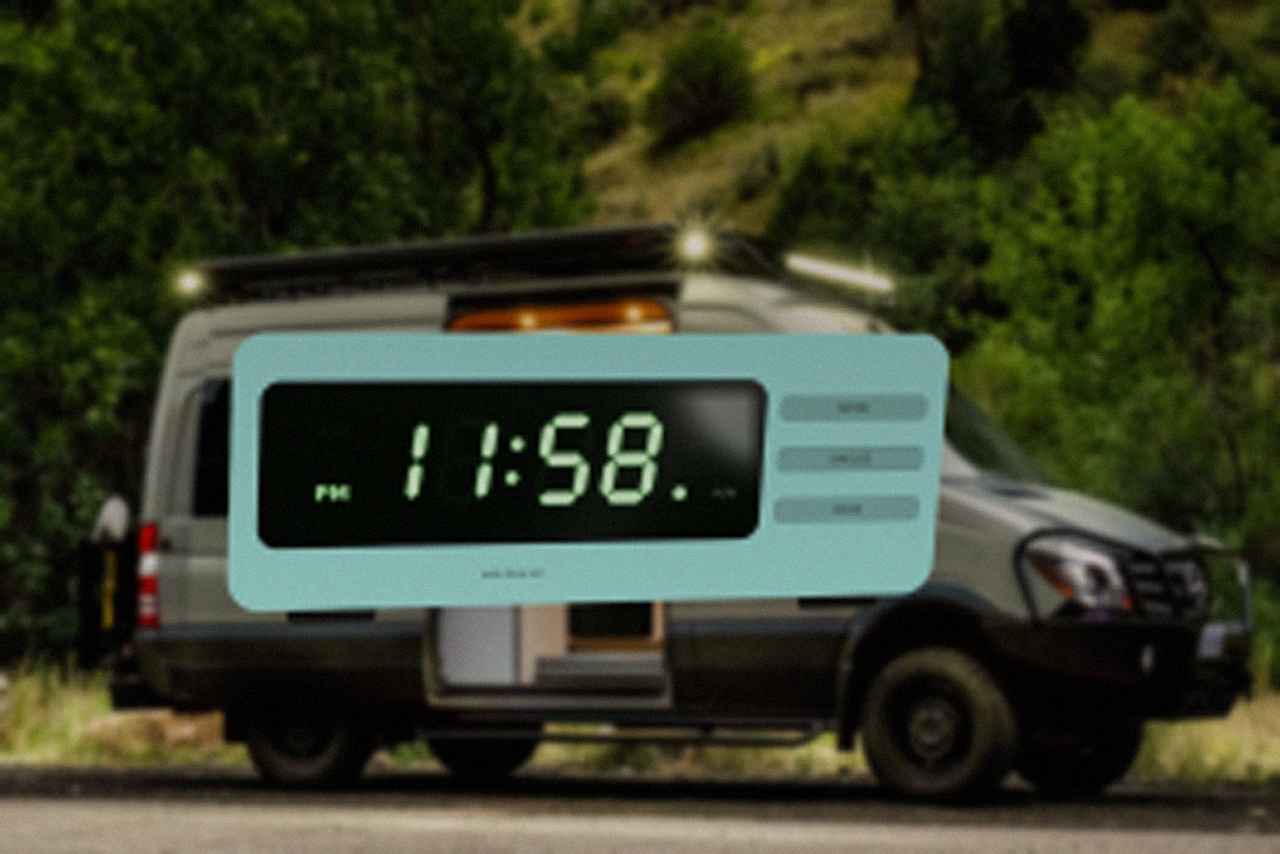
11:58
